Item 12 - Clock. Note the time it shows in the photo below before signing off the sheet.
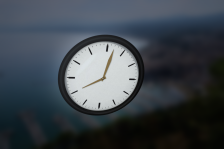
8:02
